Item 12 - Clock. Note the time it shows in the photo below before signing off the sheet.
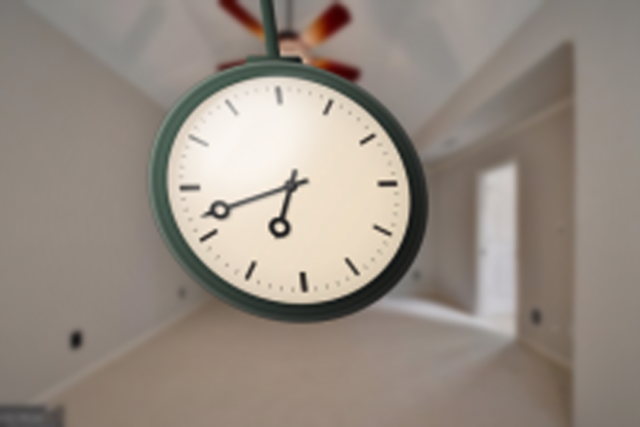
6:42
